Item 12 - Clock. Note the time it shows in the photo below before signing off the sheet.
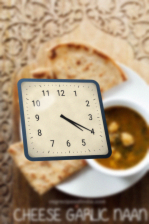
4:20
